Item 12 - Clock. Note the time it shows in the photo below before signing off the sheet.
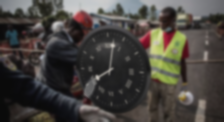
8:02
